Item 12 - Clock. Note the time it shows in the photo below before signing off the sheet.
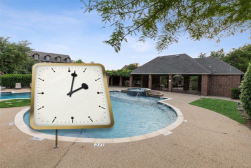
2:02
